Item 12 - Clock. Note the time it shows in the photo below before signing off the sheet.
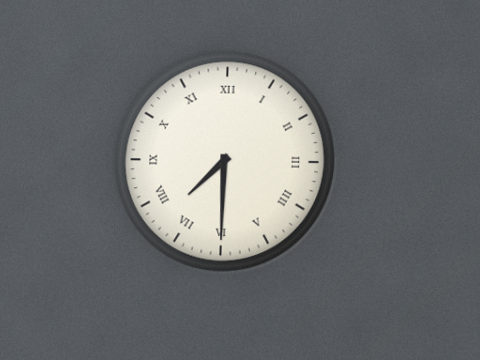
7:30
